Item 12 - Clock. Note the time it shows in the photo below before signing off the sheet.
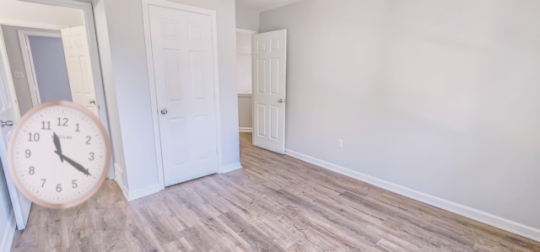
11:20
